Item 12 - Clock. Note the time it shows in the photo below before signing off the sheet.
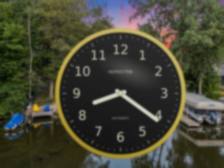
8:21
